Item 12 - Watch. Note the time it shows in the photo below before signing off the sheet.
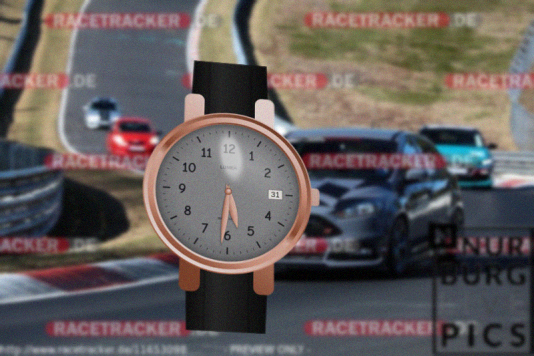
5:31
